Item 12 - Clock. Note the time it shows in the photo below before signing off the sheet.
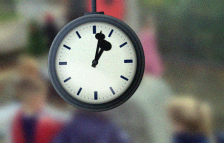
1:02
